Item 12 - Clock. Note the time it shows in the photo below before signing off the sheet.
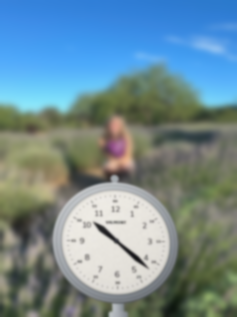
10:22
